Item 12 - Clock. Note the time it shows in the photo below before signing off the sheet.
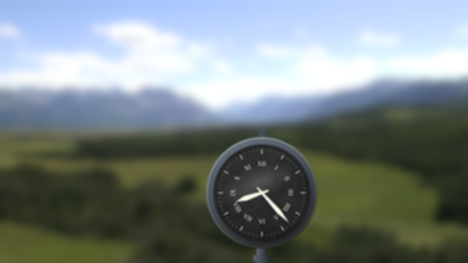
8:23
